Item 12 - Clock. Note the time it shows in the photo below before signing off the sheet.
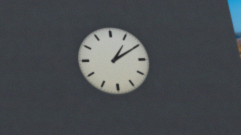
1:10
